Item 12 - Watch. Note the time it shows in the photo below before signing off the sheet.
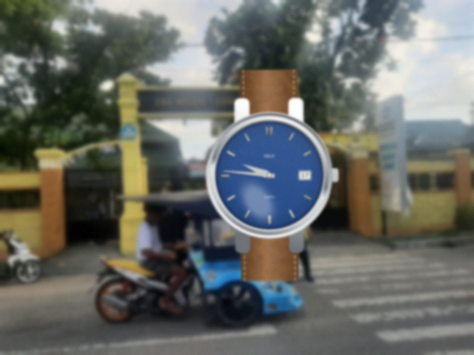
9:46
